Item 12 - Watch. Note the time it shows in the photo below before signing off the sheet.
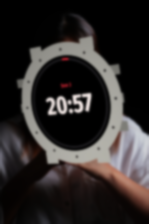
20:57
